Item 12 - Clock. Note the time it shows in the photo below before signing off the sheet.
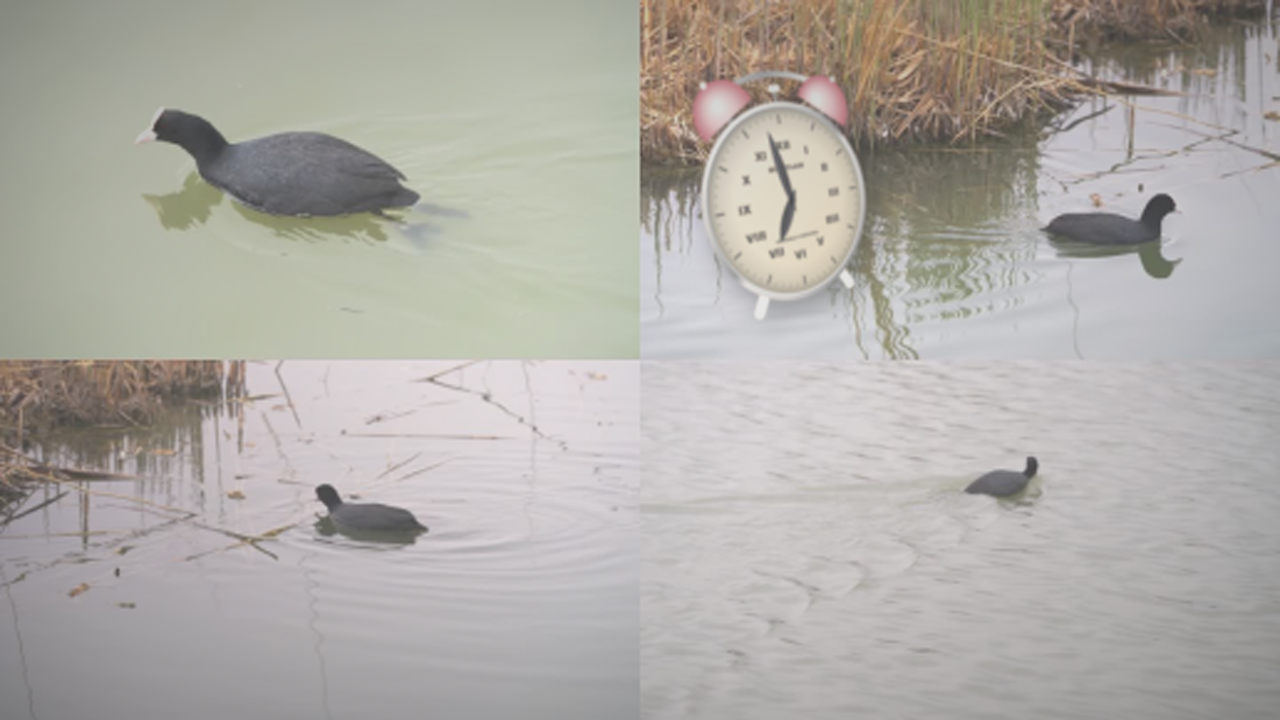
6:58
